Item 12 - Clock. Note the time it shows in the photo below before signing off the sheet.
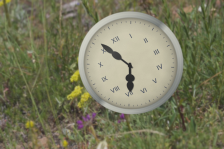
6:56
